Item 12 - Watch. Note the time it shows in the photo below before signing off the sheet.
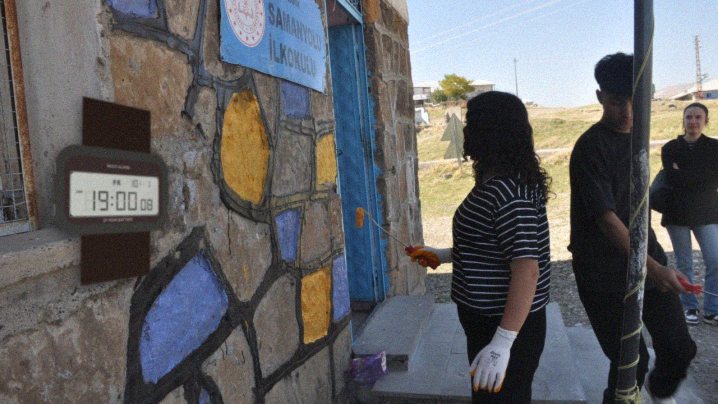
19:00:08
